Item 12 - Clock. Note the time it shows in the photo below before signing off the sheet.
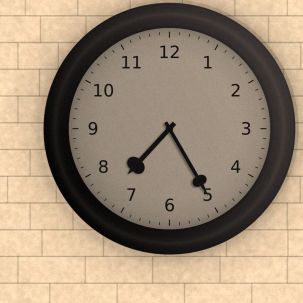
7:25
